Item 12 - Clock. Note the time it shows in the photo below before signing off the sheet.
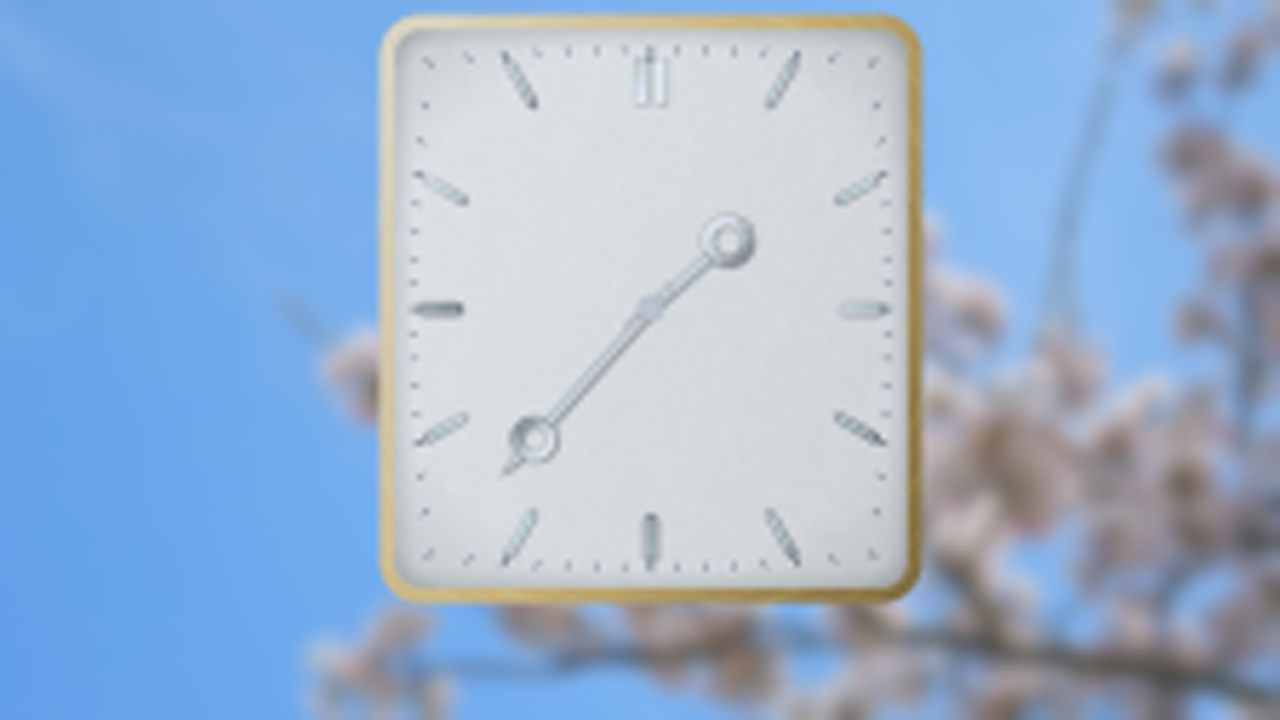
1:37
